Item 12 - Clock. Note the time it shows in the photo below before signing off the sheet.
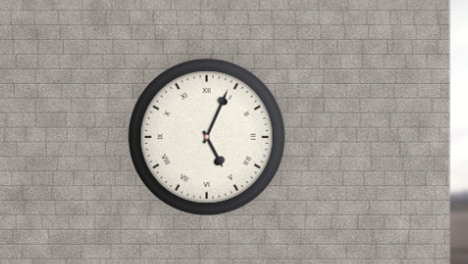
5:04
